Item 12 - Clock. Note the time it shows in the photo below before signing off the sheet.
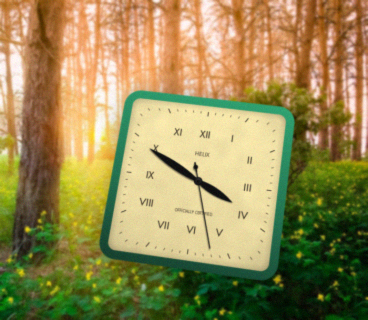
3:49:27
